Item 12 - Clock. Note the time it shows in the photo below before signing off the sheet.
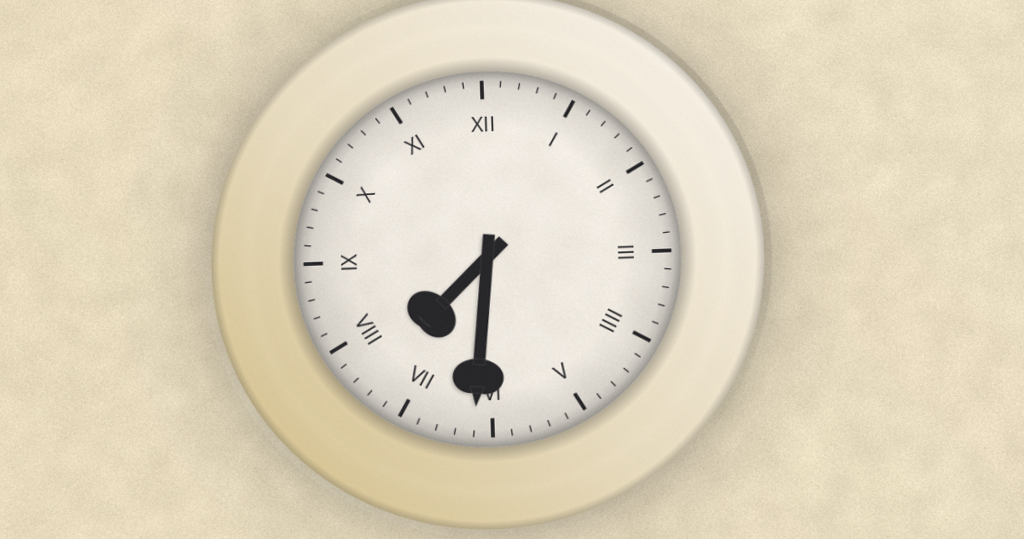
7:31
